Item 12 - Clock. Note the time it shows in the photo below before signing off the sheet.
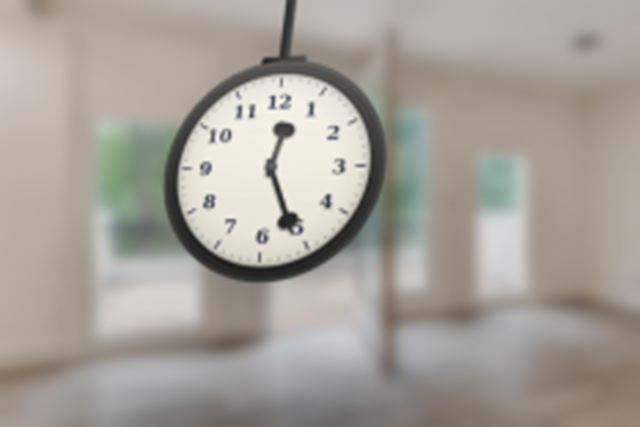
12:26
